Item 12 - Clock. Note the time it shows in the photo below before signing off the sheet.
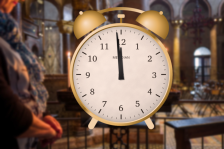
11:59
